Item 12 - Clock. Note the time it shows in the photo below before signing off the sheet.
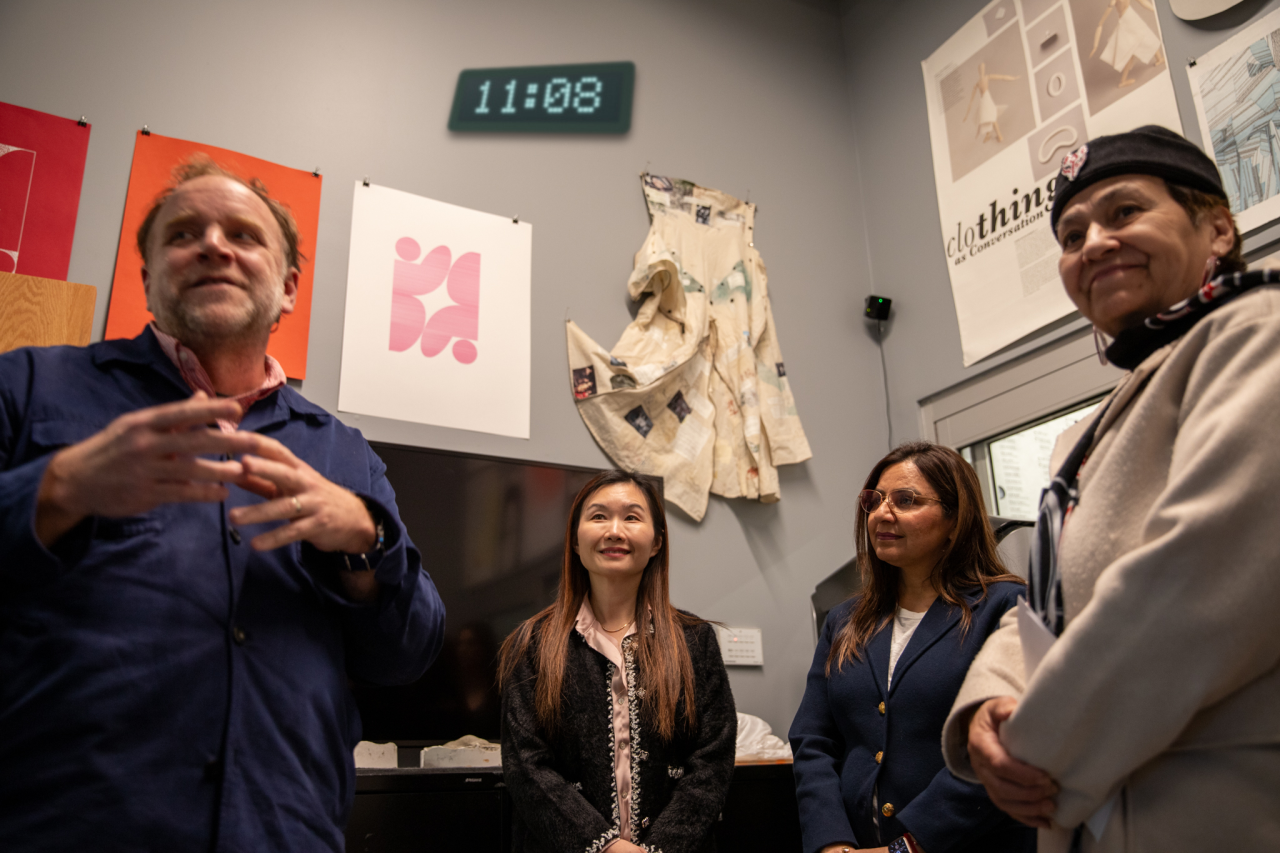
11:08
